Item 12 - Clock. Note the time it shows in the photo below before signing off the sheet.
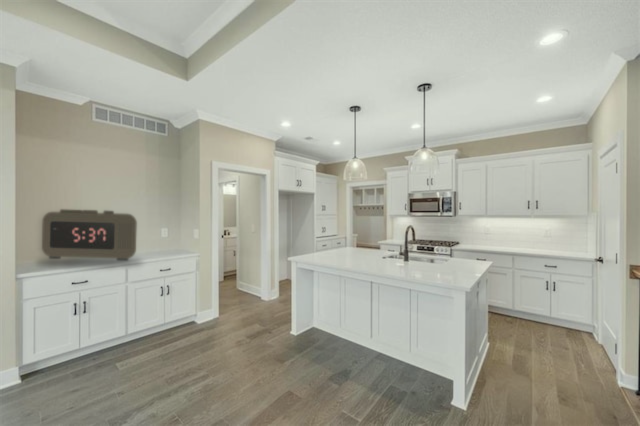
5:37
